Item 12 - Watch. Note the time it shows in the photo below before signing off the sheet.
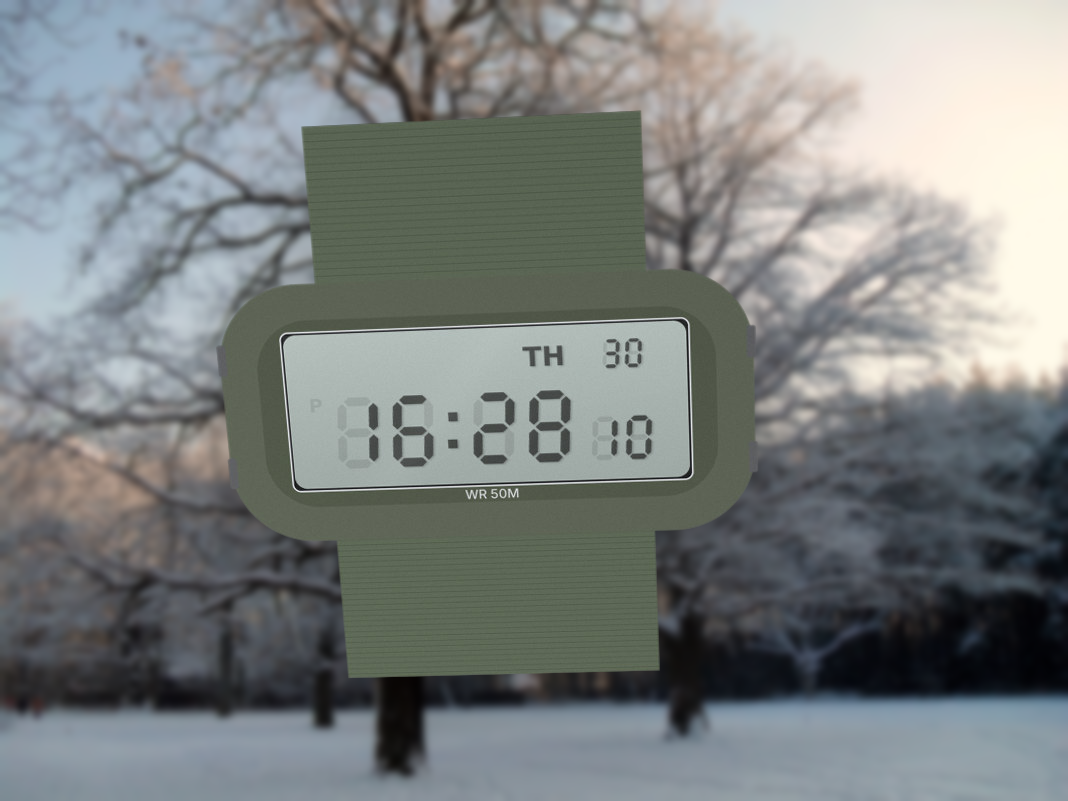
16:28:10
